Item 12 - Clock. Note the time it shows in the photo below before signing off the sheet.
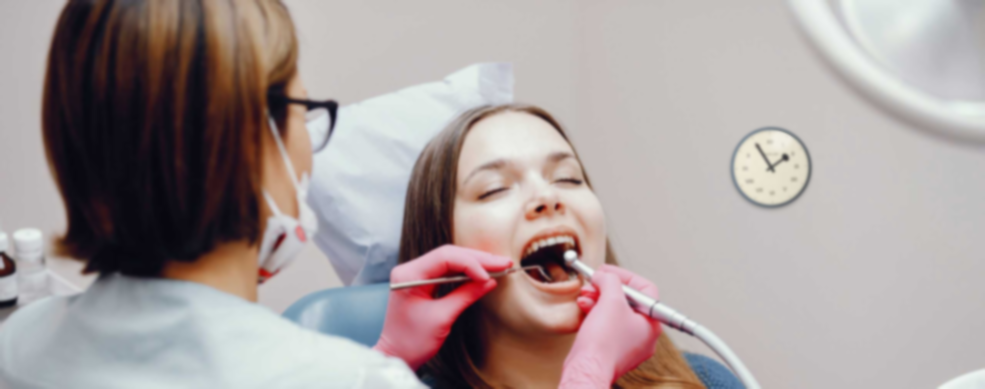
1:55
